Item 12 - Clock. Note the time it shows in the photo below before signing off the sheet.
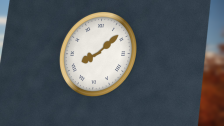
8:08
